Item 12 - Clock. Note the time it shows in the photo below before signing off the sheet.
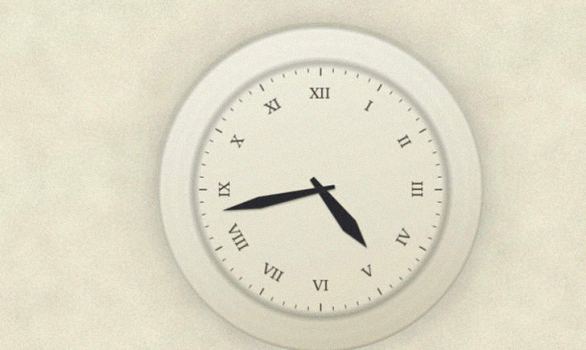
4:43
